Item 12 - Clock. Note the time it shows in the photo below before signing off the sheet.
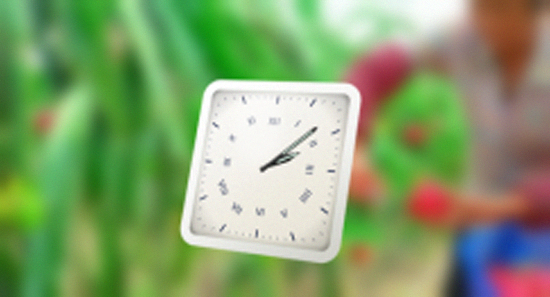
2:08
